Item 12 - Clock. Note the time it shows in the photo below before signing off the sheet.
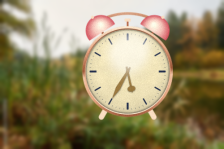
5:35
